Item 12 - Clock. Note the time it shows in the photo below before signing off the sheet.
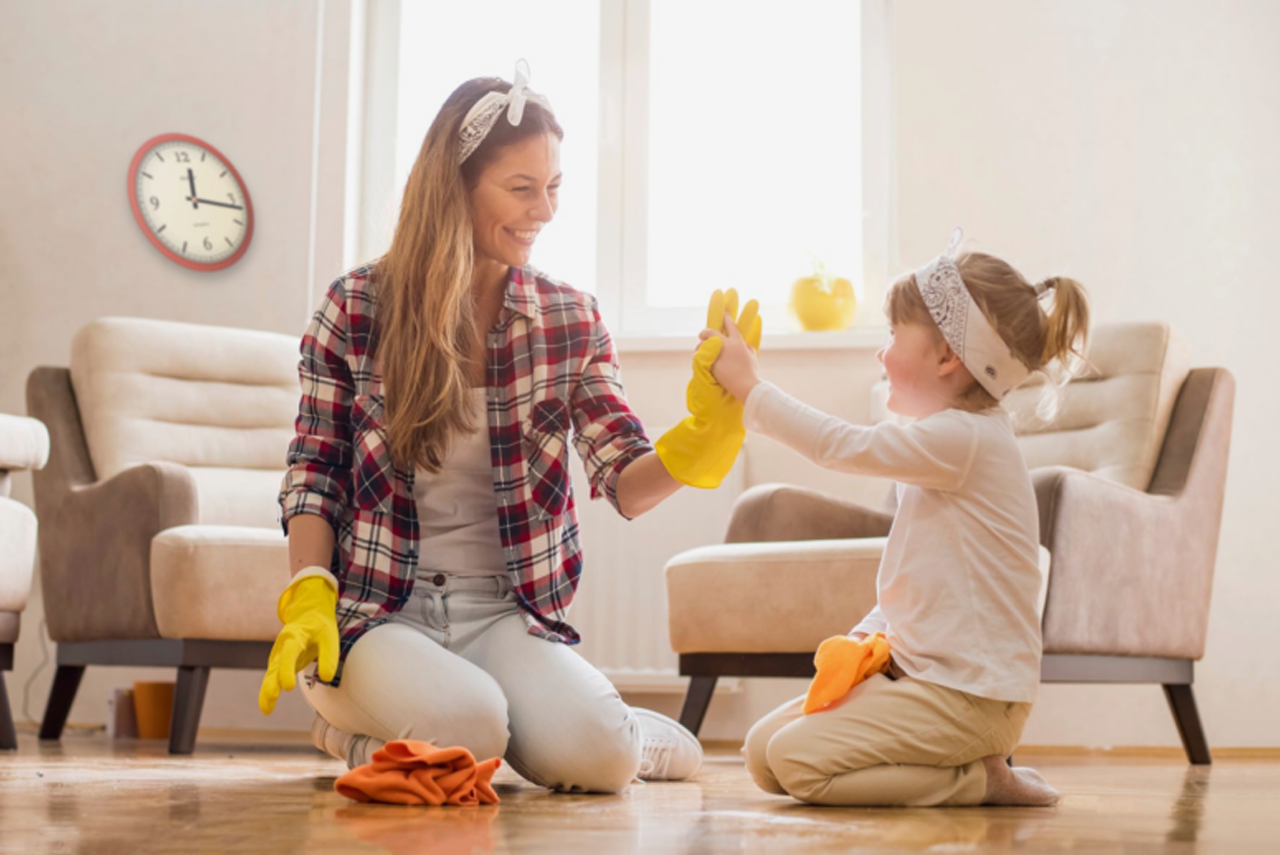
12:17
